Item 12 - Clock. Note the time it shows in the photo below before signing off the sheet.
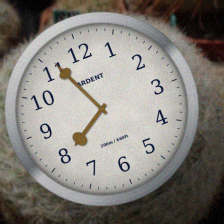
7:56
